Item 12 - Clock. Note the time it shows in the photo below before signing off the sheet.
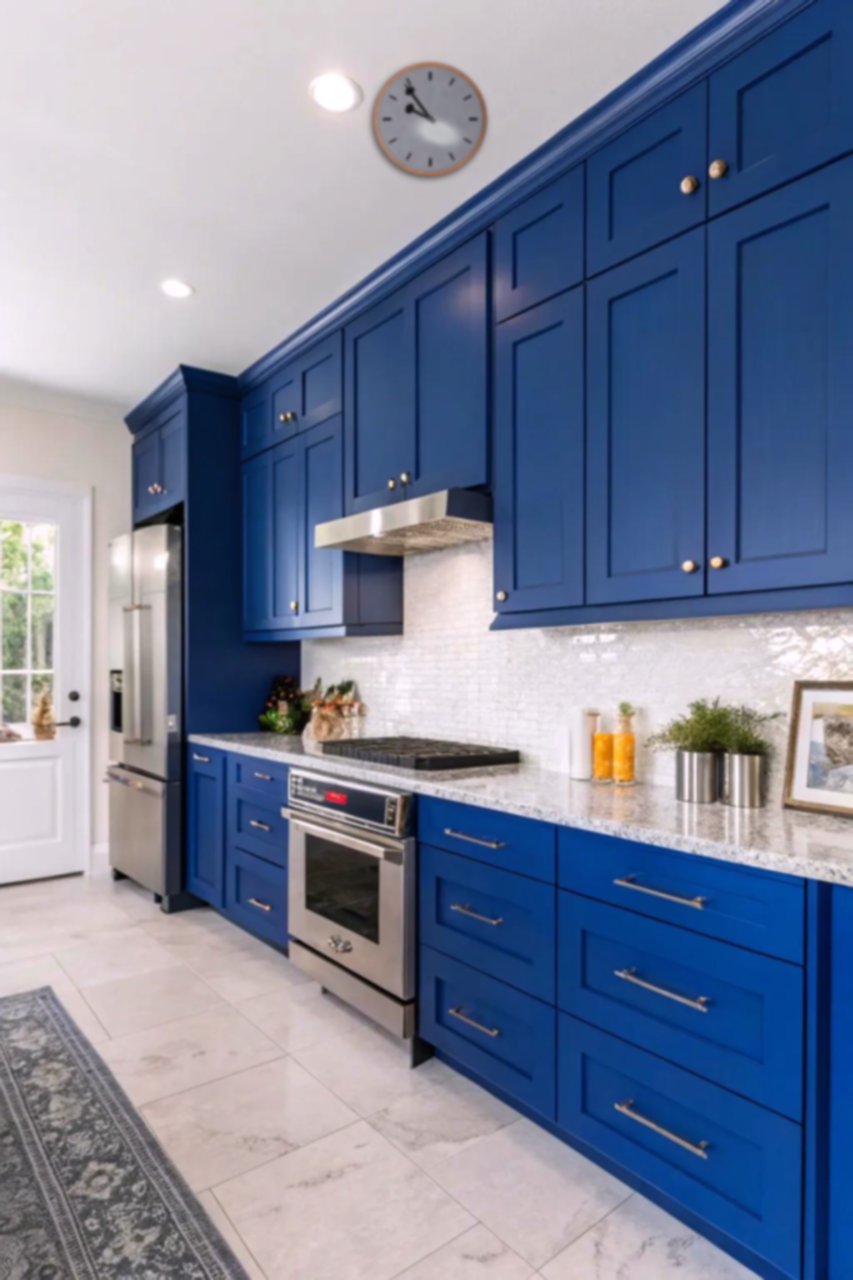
9:54
